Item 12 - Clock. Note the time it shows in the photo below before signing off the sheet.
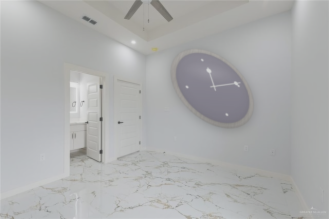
12:14
